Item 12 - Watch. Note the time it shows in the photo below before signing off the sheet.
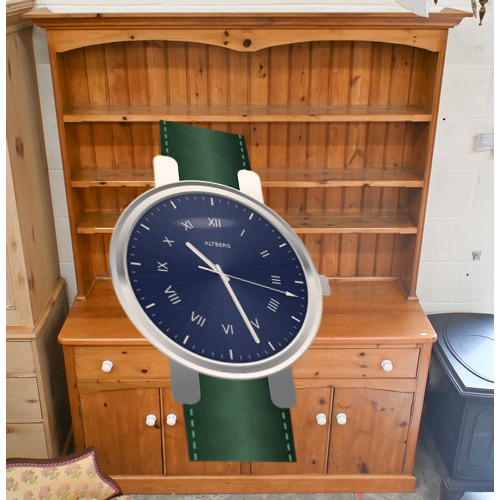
10:26:17
